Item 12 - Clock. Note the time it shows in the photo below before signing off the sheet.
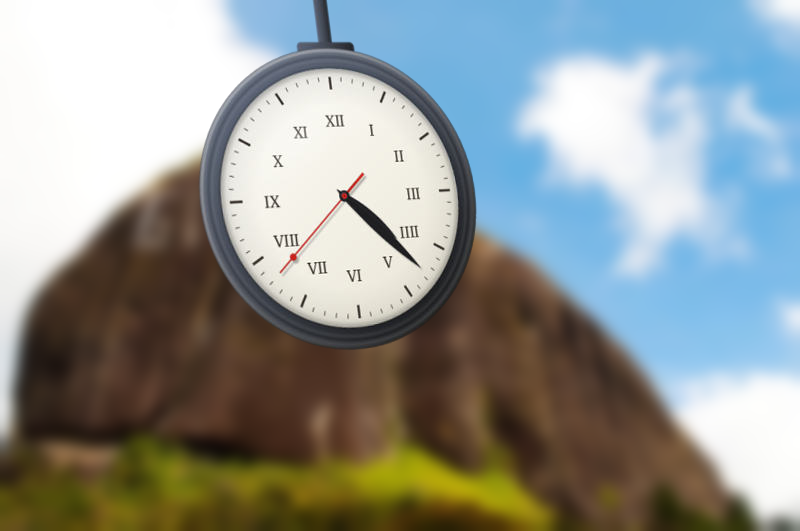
4:22:38
